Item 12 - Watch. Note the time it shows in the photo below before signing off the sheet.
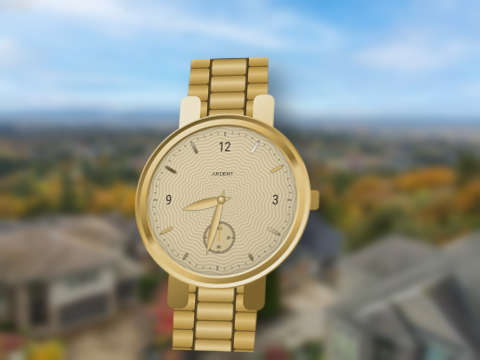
8:32
